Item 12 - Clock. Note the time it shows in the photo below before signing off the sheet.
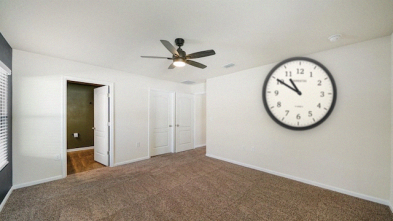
10:50
